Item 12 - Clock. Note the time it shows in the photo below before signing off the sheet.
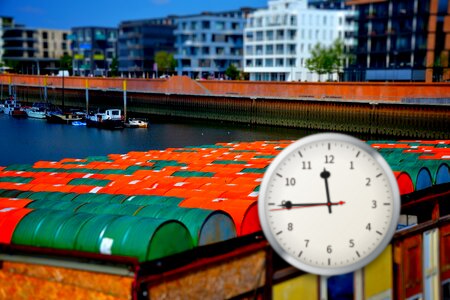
11:44:44
